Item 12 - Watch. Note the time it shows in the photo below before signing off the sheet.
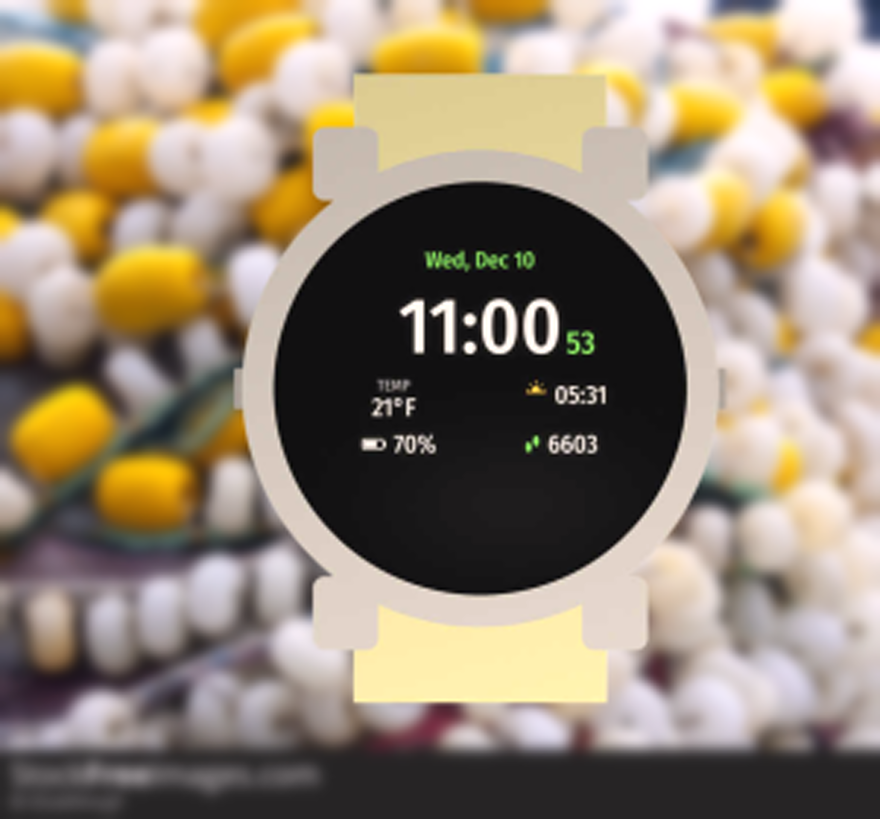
11:00:53
